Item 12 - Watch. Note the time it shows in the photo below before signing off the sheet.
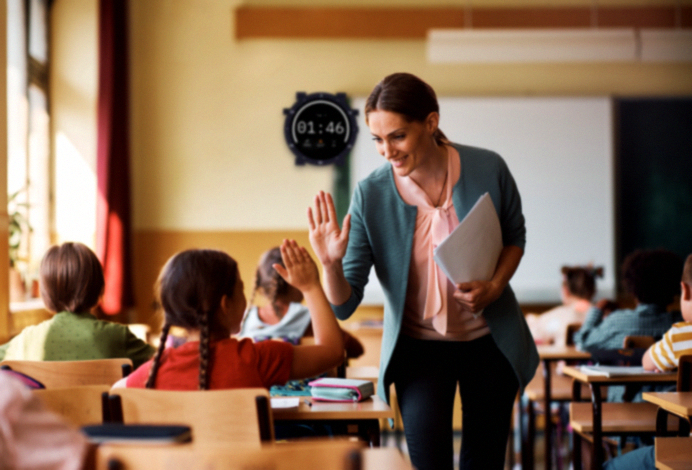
1:46
